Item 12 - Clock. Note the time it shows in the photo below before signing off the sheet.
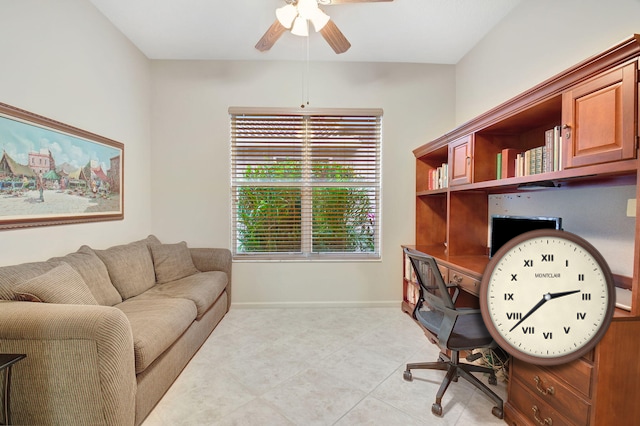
2:38
